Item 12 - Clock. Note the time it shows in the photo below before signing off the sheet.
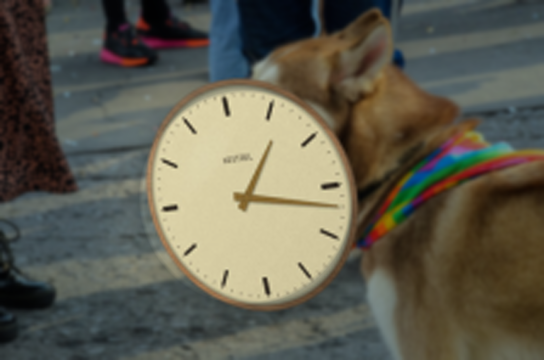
1:17
